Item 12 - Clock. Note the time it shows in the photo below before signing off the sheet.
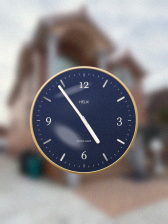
4:54
